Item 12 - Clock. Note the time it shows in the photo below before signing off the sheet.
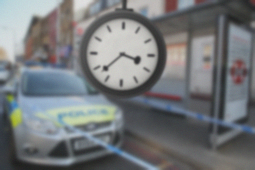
3:38
